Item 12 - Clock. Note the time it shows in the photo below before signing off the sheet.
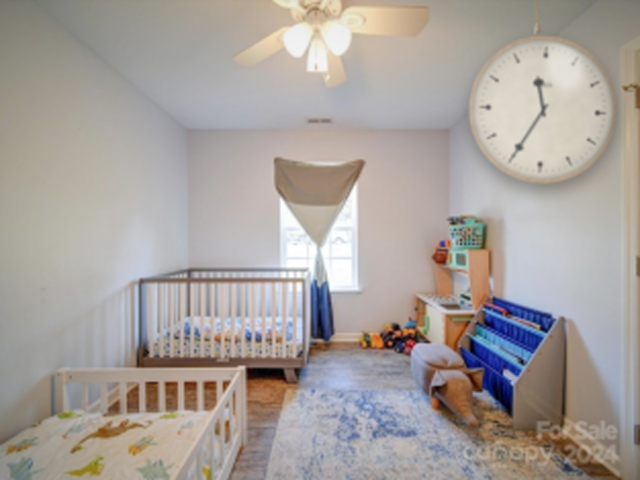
11:35
